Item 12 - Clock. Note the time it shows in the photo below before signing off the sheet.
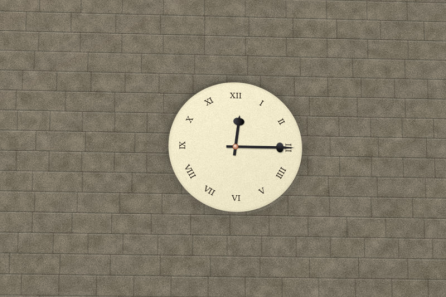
12:15
